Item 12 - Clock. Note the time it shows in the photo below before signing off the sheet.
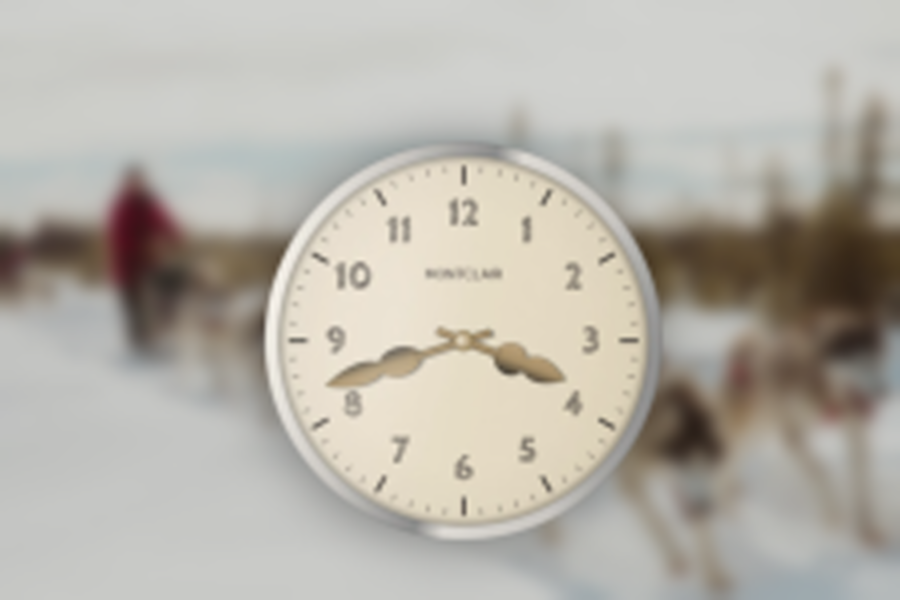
3:42
